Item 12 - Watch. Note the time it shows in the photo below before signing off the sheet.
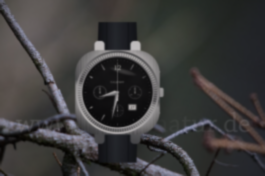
8:32
